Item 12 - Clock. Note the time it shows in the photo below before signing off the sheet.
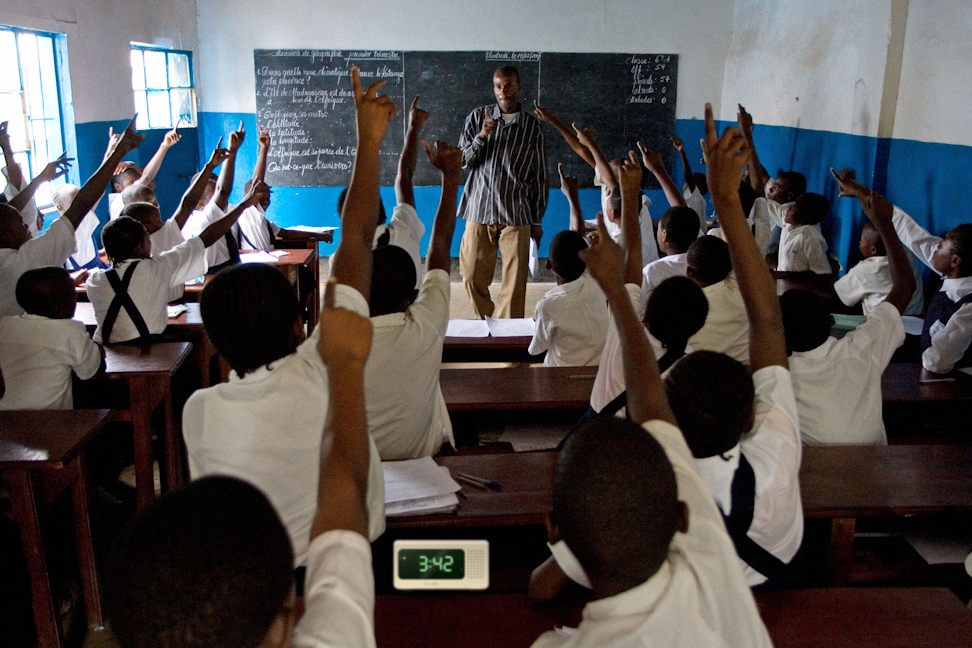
3:42
